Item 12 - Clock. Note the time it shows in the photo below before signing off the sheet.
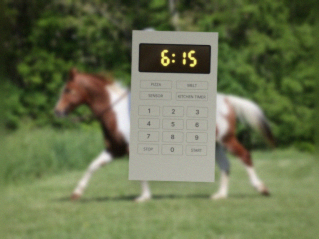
6:15
